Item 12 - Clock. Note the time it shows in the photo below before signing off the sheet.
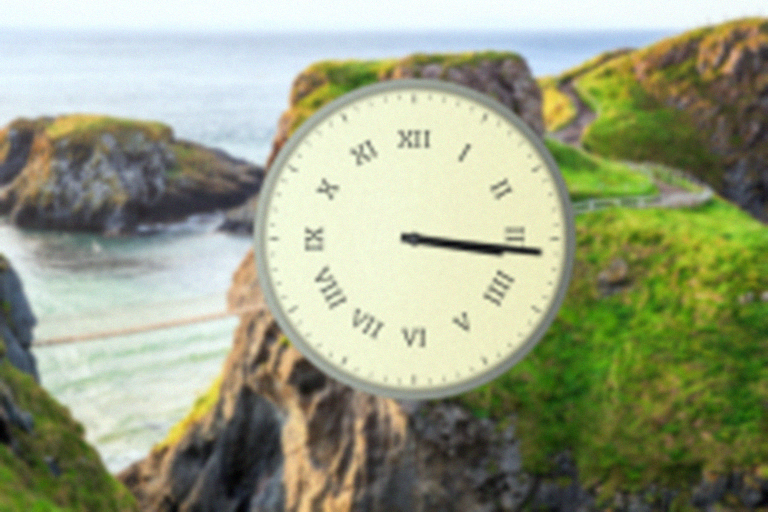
3:16
